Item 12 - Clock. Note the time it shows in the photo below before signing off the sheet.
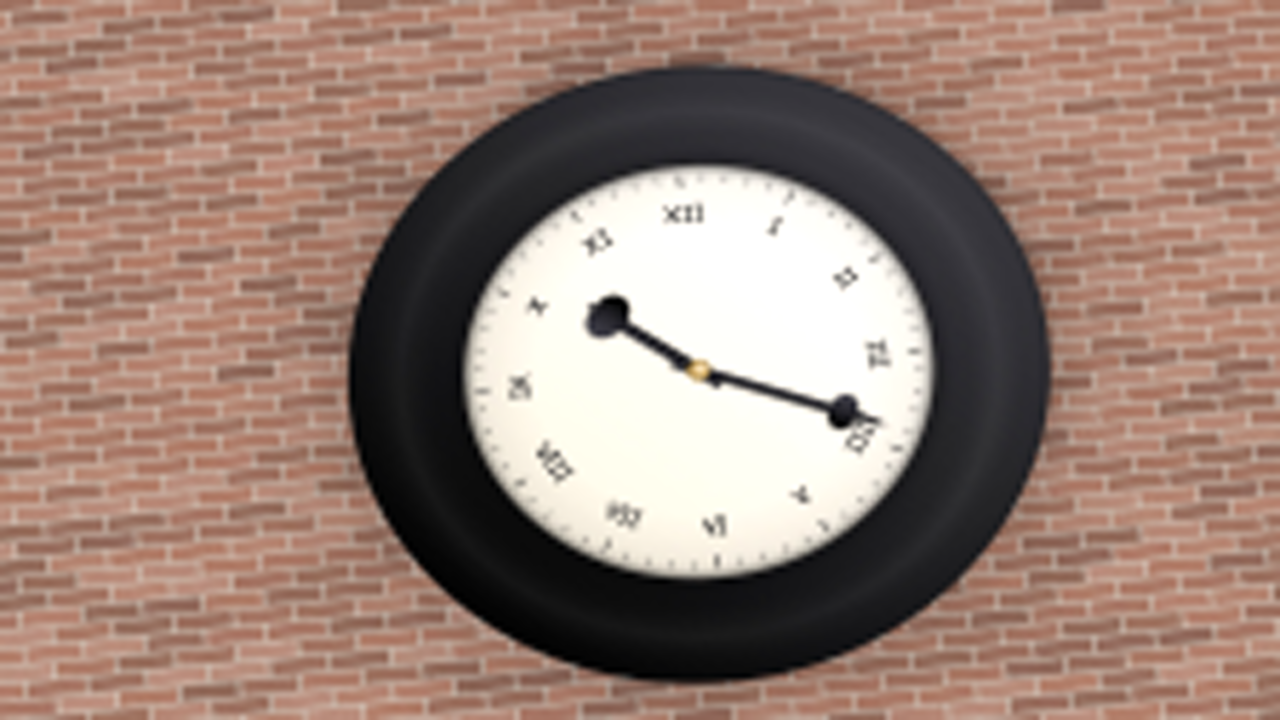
10:19
